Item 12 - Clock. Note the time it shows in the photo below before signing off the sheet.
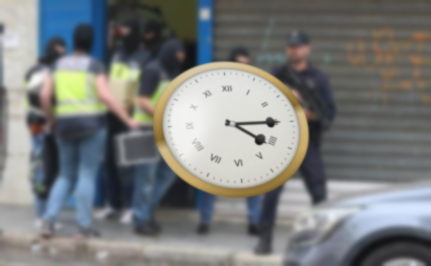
4:15
